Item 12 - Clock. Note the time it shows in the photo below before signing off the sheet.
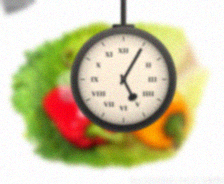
5:05
